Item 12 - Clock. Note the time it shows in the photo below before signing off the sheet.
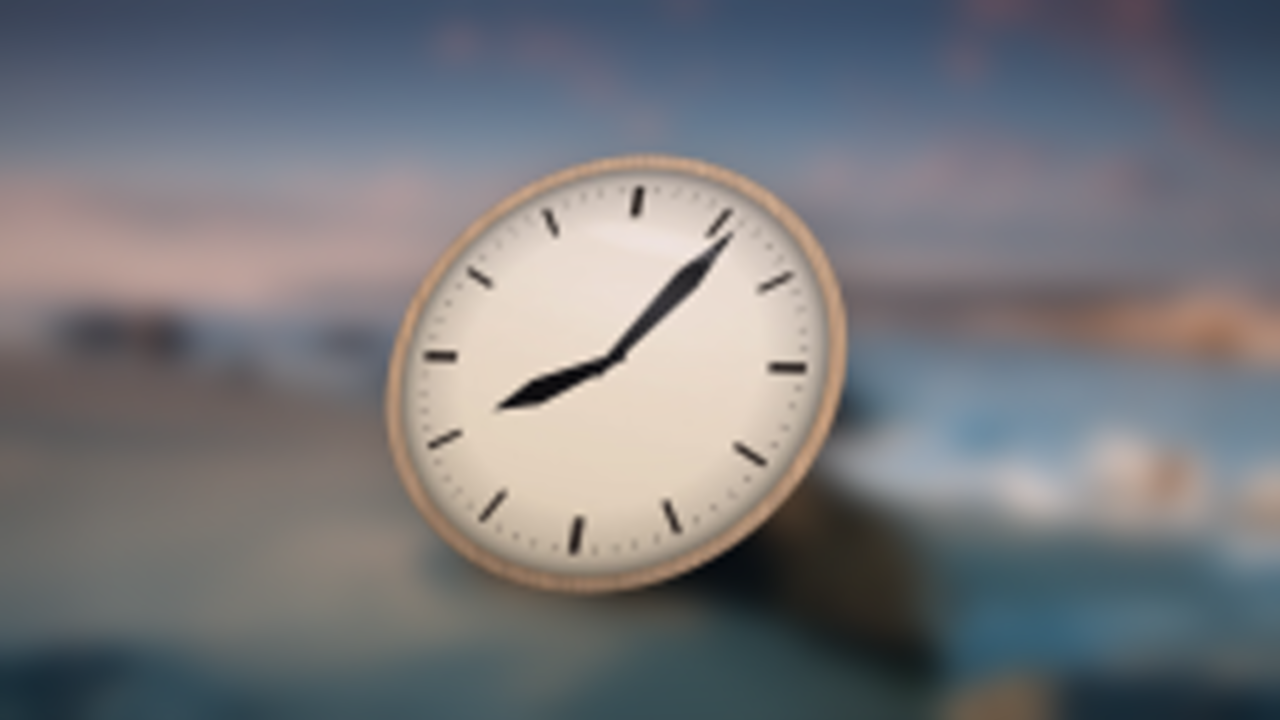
8:06
